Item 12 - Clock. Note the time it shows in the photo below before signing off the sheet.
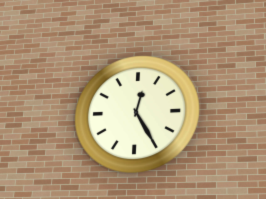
12:25
